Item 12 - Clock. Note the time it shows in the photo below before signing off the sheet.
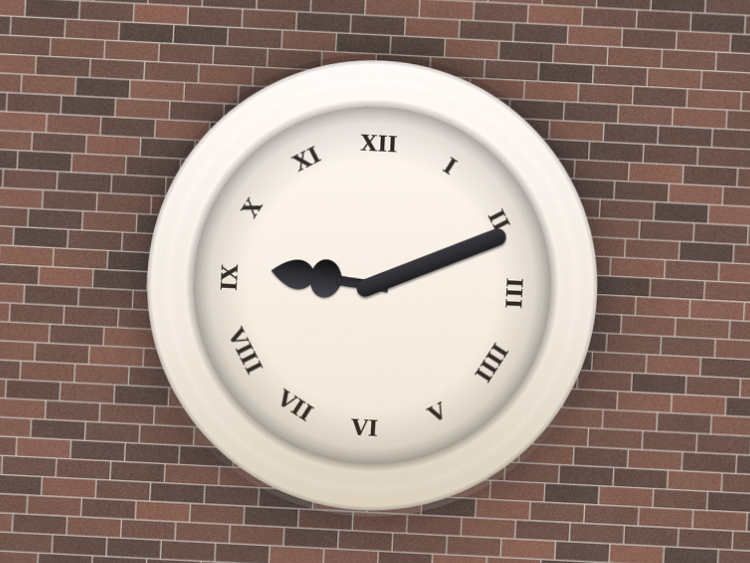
9:11
